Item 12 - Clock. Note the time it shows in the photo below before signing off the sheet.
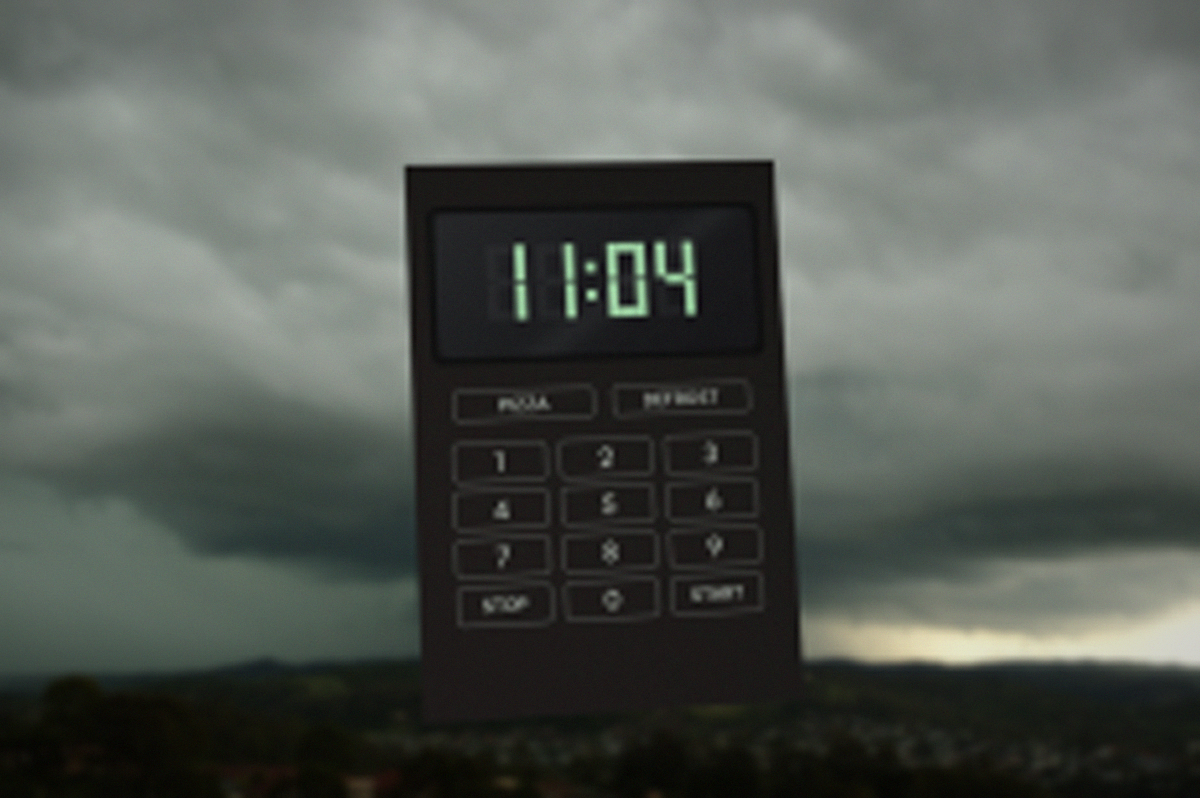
11:04
